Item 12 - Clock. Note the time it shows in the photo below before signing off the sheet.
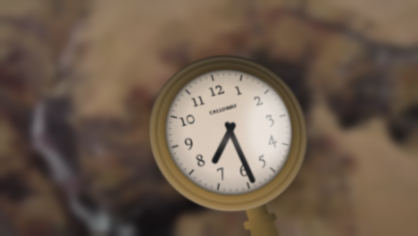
7:29
